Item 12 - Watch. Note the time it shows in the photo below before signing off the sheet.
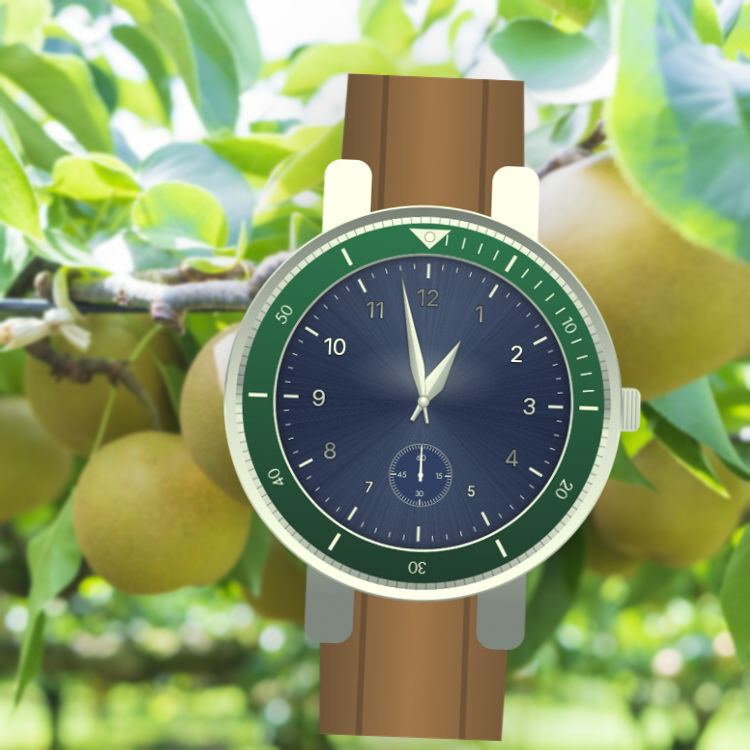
12:58
